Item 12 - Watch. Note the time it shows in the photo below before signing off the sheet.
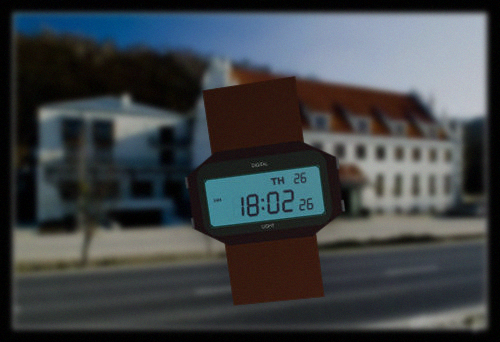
18:02:26
